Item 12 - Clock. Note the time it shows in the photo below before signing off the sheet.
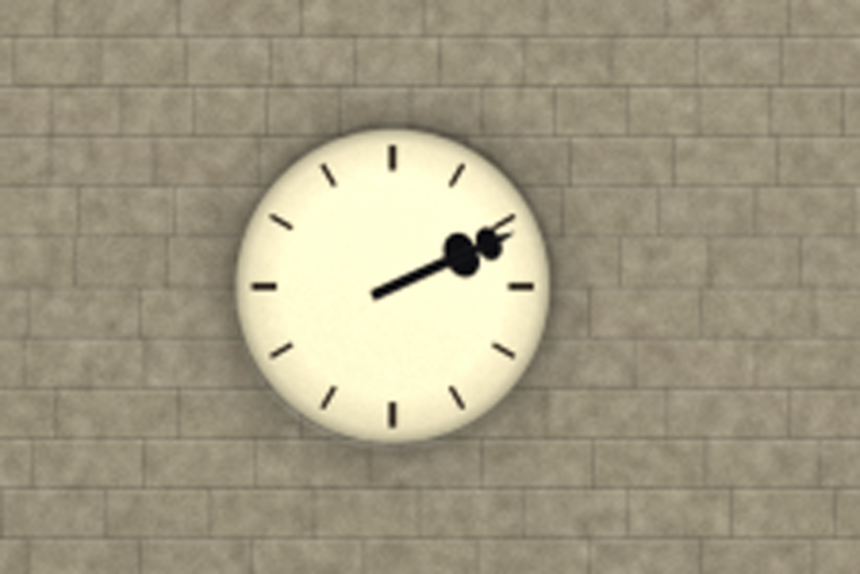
2:11
